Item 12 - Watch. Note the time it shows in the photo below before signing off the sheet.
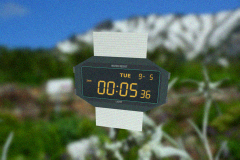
0:05:36
